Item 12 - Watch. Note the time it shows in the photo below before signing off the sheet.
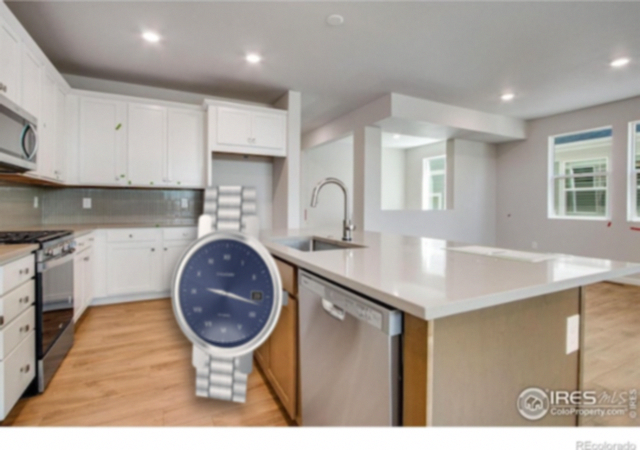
9:17
